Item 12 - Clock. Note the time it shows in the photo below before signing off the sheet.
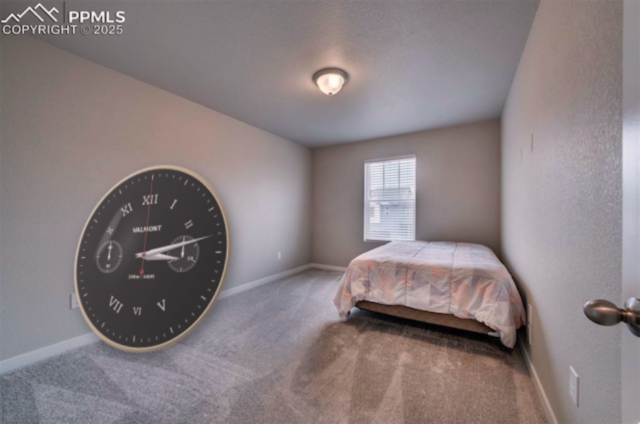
3:13
